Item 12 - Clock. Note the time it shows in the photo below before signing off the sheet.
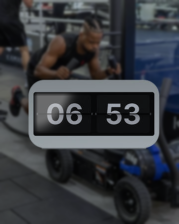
6:53
